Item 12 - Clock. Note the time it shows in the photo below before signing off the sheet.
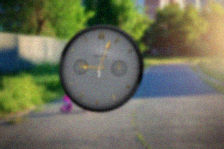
9:03
